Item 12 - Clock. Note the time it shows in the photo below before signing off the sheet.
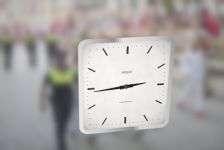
2:44
